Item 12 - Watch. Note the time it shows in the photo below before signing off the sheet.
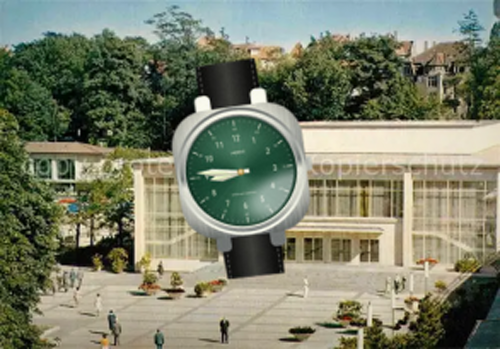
8:46
